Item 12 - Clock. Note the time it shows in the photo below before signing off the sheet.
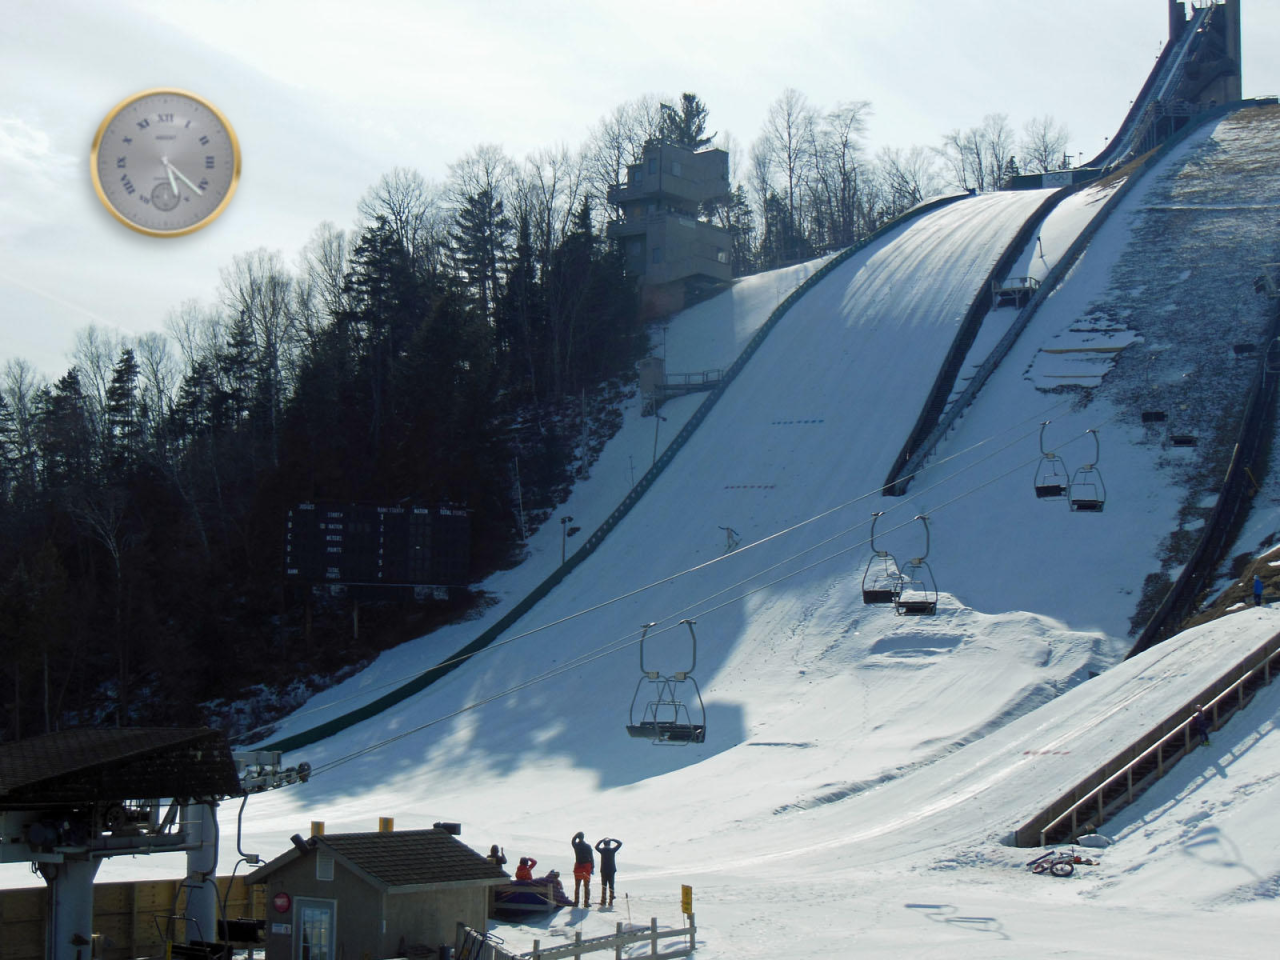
5:22
